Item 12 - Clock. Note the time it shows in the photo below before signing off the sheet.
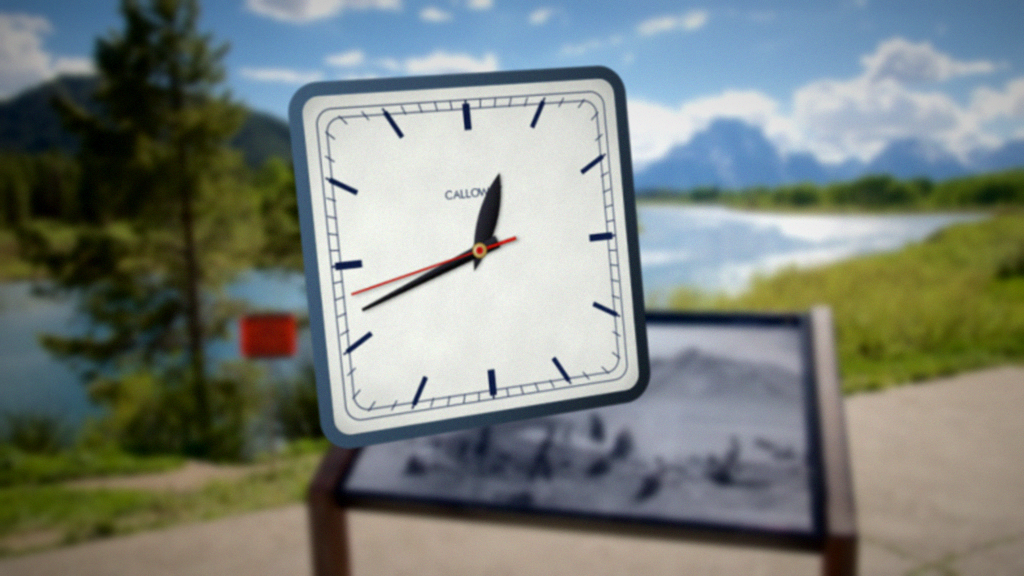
12:41:43
